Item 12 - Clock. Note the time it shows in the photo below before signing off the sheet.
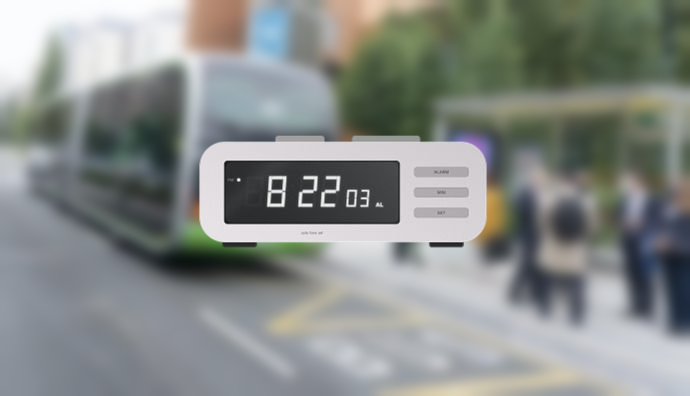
8:22:03
